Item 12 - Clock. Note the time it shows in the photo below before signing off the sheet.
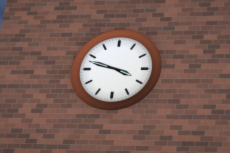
3:48
